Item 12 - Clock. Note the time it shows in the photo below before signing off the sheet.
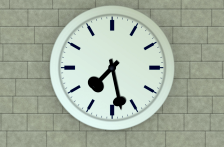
7:28
